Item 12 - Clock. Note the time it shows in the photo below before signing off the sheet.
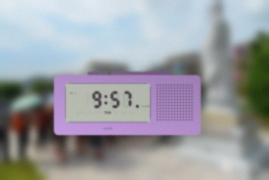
9:57
